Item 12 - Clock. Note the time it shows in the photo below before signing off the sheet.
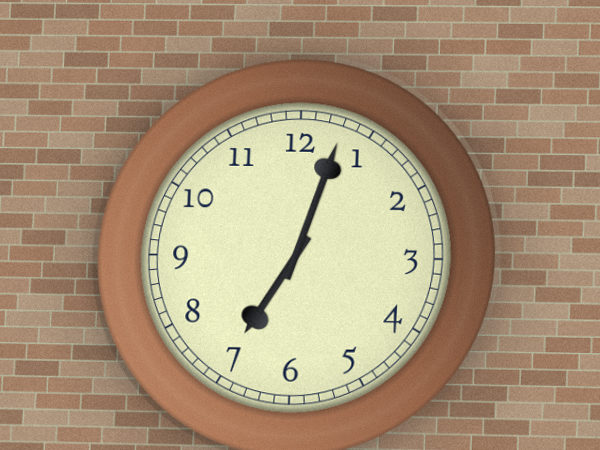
7:03
